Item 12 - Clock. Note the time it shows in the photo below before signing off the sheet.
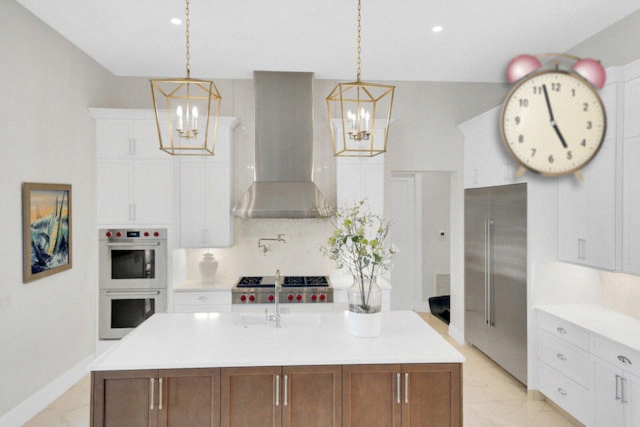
4:57
